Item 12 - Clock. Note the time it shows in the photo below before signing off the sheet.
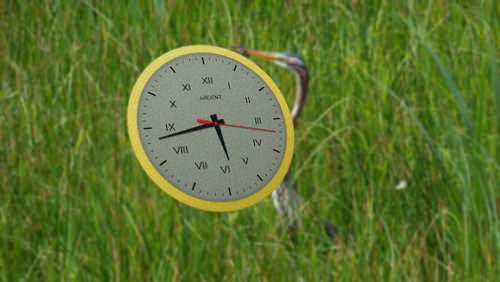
5:43:17
